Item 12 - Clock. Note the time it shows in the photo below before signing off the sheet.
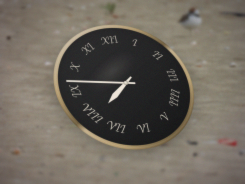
7:47
